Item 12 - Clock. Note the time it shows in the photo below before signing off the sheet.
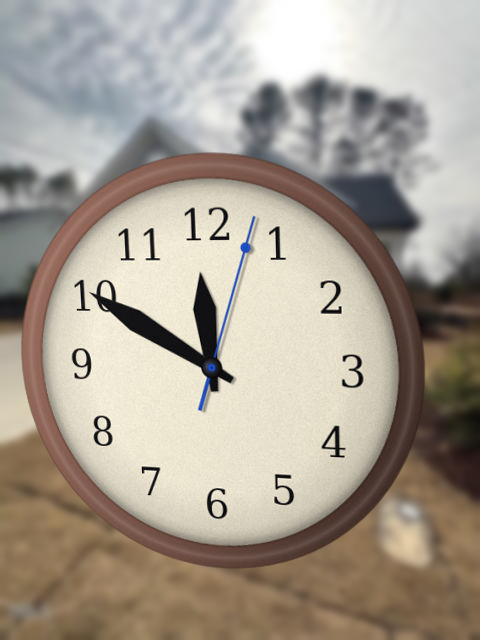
11:50:03
